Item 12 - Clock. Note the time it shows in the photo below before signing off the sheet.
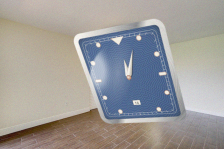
12:04
